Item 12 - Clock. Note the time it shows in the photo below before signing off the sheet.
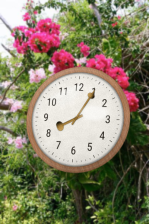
8:05
